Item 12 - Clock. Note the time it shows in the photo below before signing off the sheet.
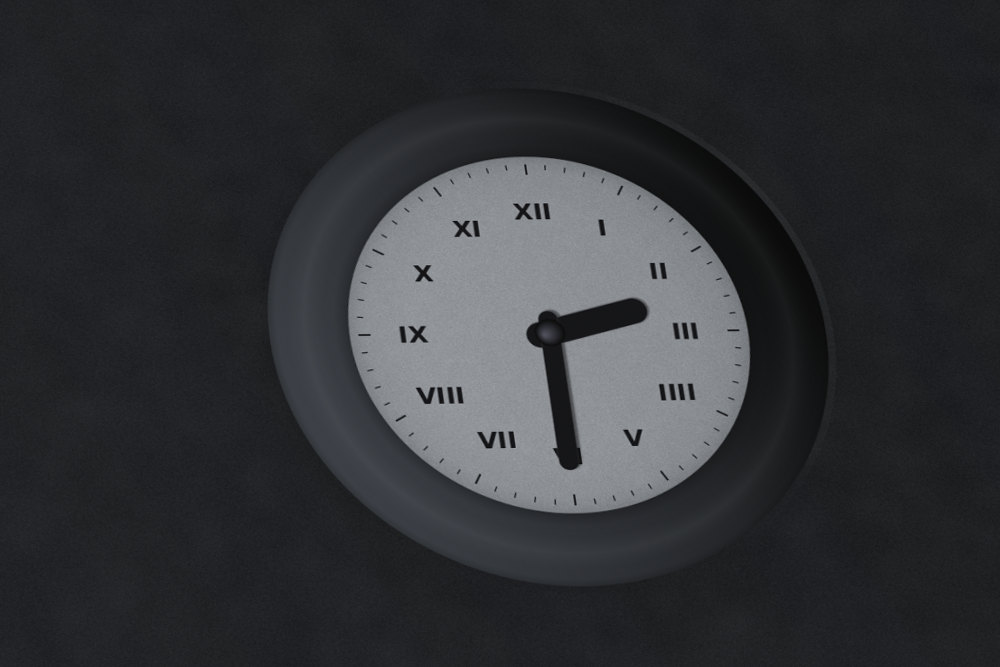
2:30
